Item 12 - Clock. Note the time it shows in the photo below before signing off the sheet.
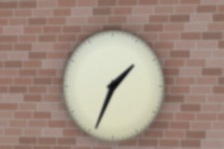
1:34
